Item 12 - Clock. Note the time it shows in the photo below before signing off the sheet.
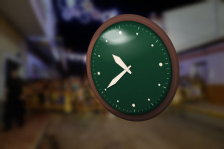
10:40
